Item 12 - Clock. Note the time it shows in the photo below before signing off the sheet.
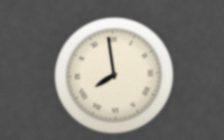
7:59
